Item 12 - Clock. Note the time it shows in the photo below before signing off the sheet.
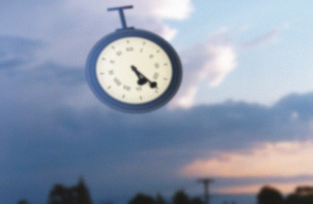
5:24
